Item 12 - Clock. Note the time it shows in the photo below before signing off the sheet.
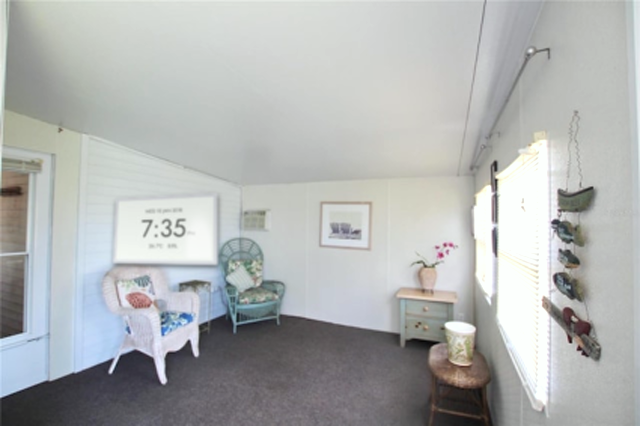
7:35
